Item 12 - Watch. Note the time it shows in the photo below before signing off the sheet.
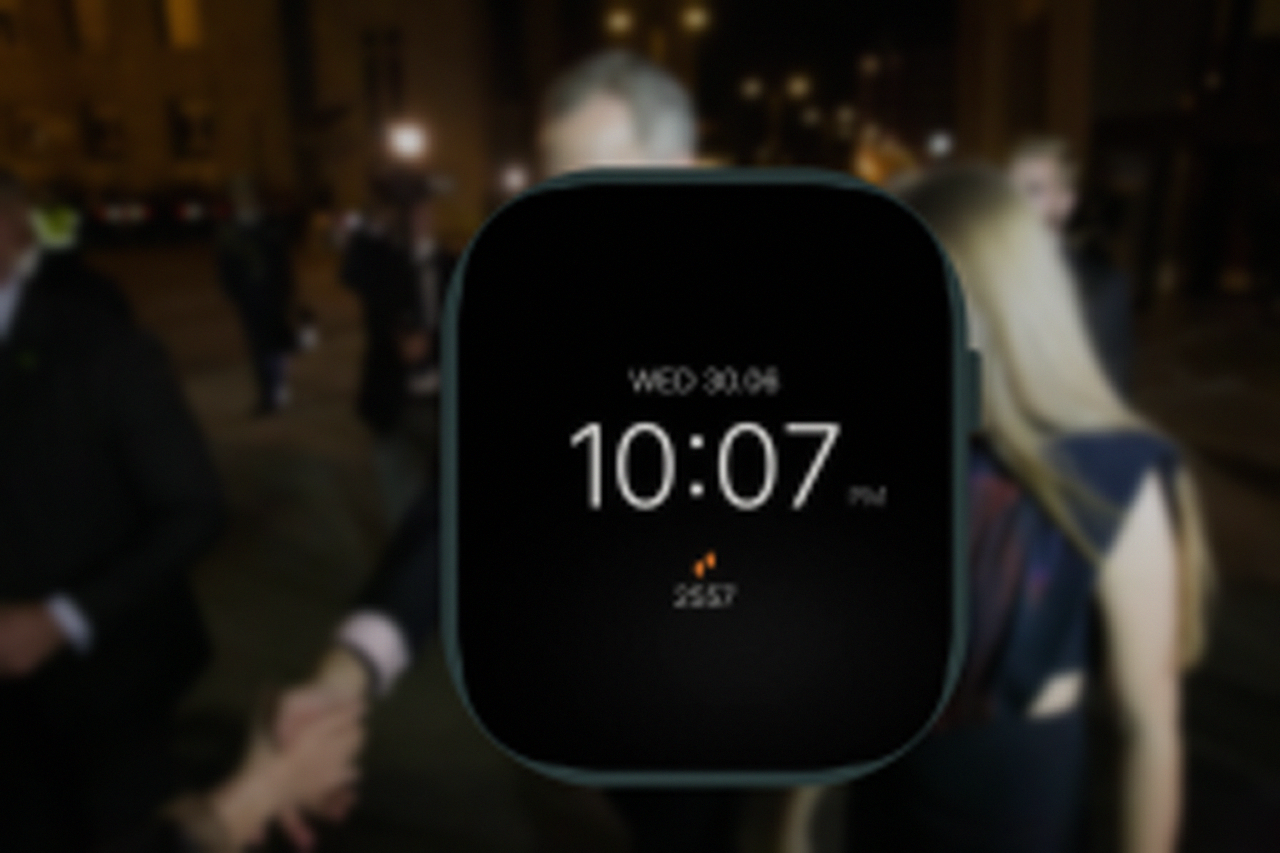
10:07
